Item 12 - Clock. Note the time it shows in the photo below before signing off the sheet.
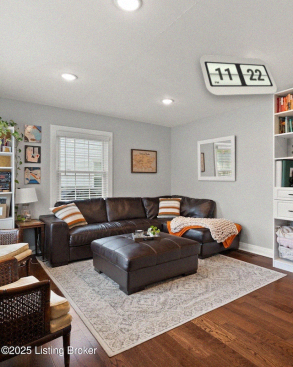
11:22
